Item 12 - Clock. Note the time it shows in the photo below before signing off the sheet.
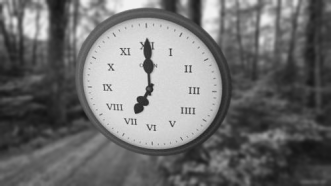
7:00
